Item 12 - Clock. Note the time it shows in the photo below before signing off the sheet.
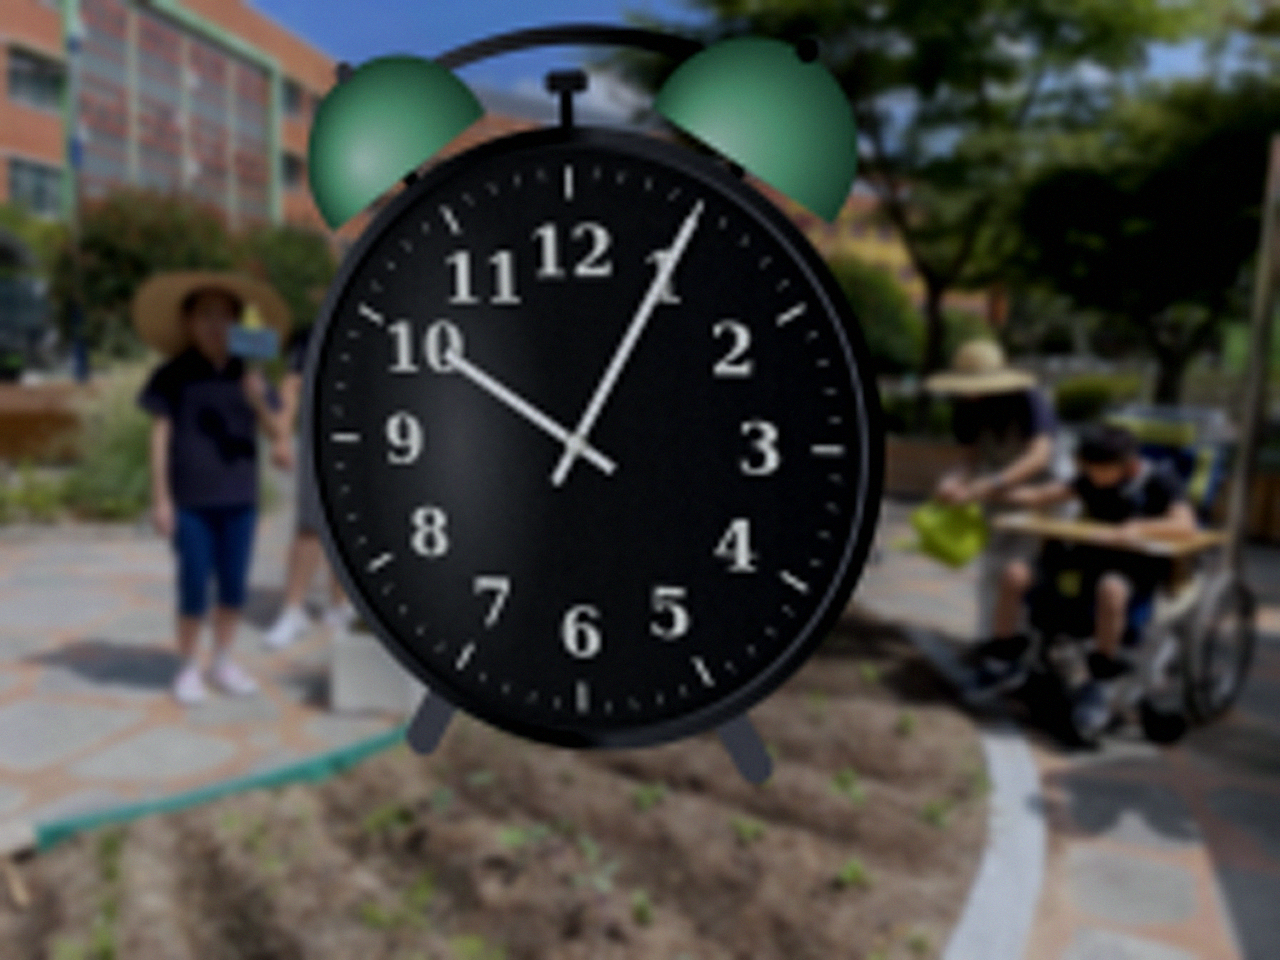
10:05
